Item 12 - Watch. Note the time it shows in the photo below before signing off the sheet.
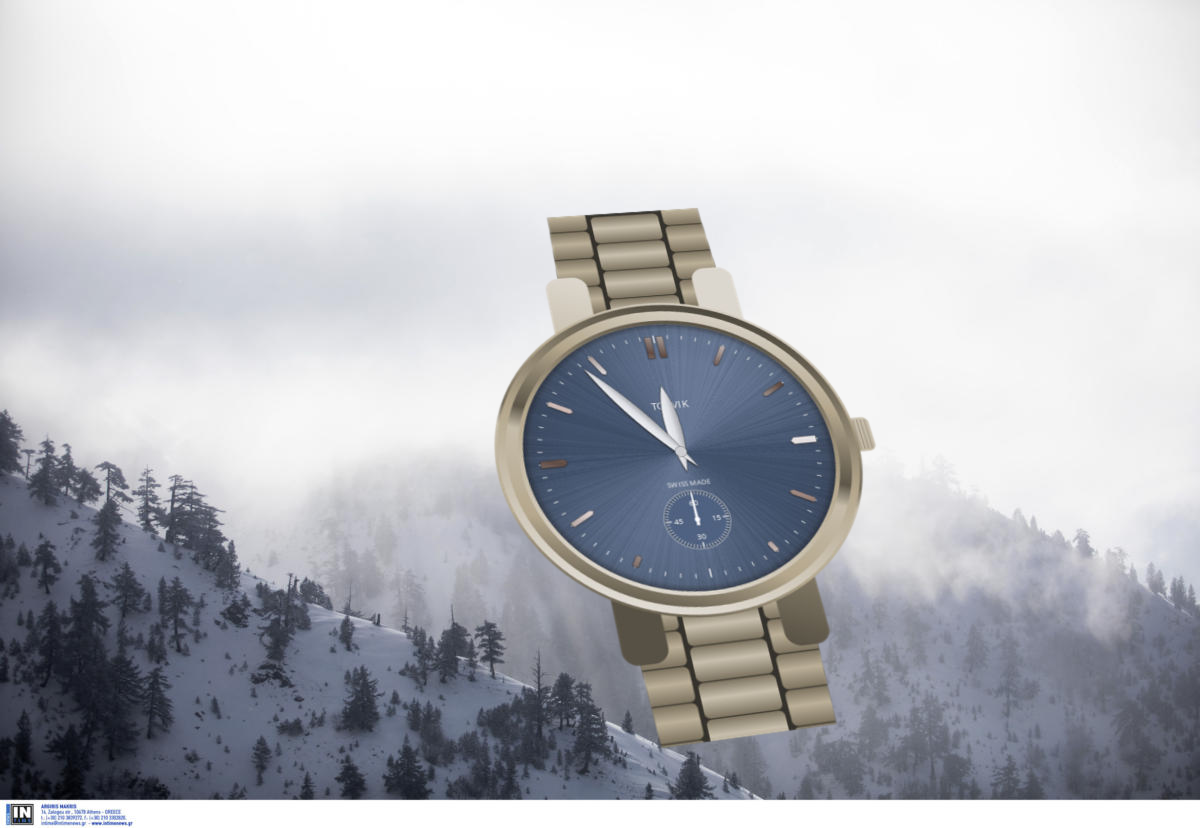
11:54
